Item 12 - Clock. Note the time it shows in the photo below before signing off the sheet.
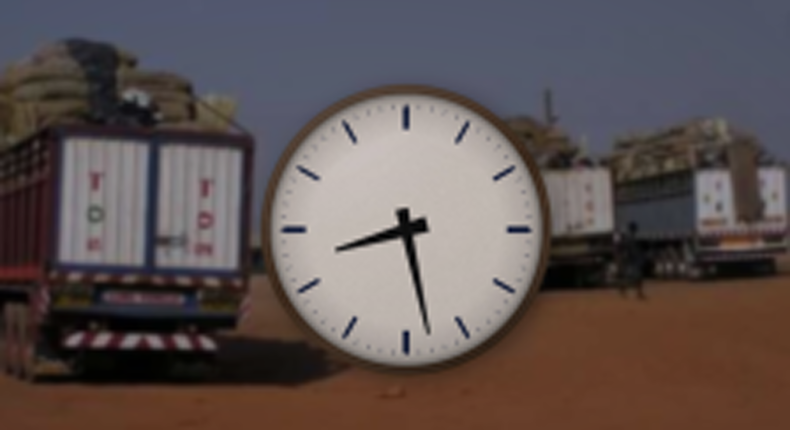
8:28
